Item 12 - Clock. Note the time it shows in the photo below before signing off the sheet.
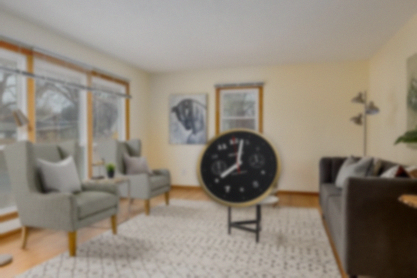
8:03
